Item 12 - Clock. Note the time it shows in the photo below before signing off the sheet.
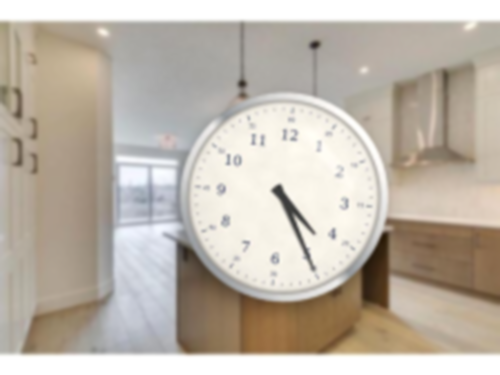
4:25
